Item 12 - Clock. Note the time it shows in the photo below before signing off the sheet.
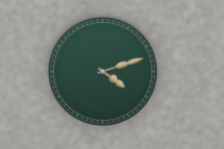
4:12
